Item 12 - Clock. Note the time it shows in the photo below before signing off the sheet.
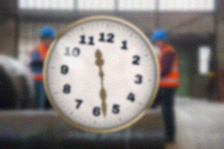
11:28
